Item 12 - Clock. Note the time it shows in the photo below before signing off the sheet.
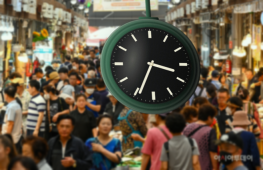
3:34
